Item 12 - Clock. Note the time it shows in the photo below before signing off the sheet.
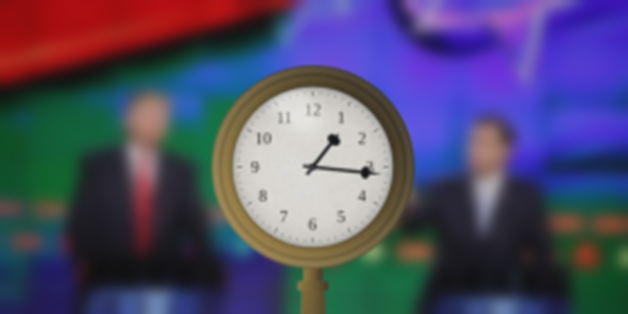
1:16
